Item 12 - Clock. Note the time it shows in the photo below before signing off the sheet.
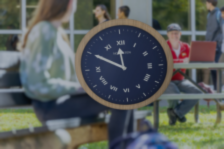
11:50
